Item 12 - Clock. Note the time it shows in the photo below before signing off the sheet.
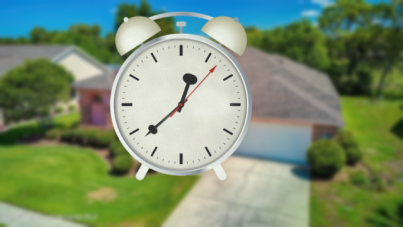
12:38:07
